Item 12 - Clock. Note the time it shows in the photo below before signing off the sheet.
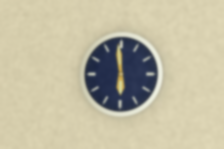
5:59
